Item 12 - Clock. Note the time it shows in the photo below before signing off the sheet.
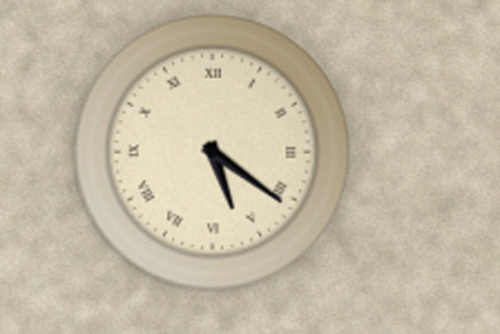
5:21
